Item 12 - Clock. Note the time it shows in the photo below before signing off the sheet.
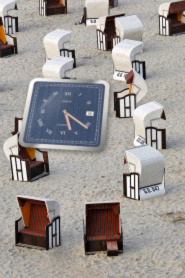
5:21
